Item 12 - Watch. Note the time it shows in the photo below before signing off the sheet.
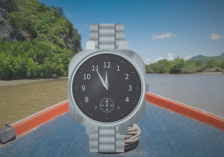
11:55
